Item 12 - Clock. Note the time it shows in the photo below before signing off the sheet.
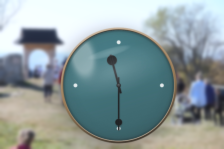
11:30
